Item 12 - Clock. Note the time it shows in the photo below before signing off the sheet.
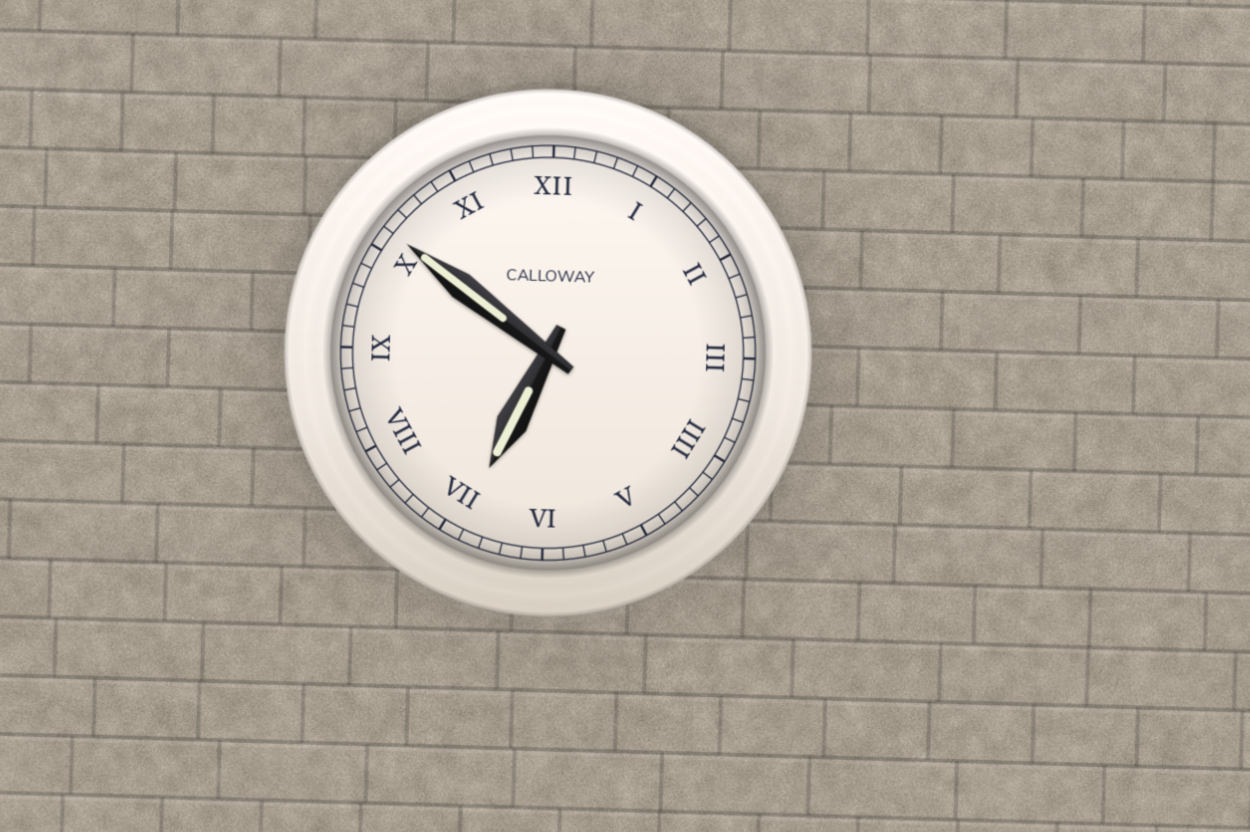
6:51
